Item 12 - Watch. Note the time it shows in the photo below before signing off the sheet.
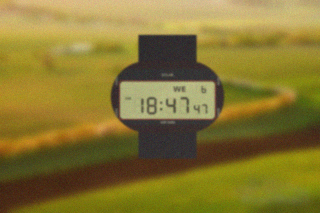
18:47:47
